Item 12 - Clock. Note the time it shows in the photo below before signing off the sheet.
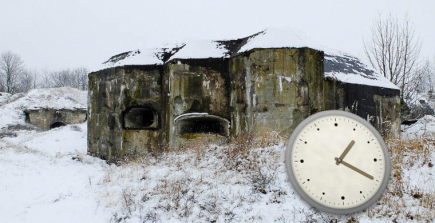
1:20
